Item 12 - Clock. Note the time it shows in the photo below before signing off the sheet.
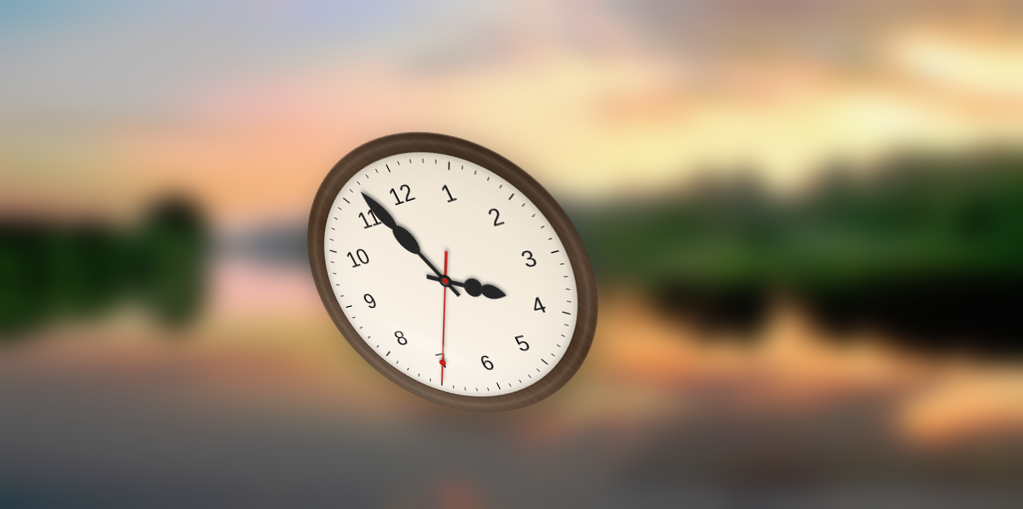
3:56:35
